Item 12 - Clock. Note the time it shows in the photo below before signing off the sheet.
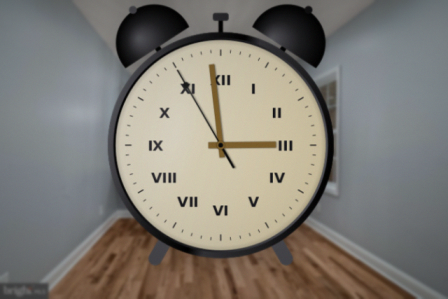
2:58:55
